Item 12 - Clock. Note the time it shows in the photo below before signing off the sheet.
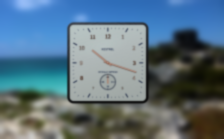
10:18
